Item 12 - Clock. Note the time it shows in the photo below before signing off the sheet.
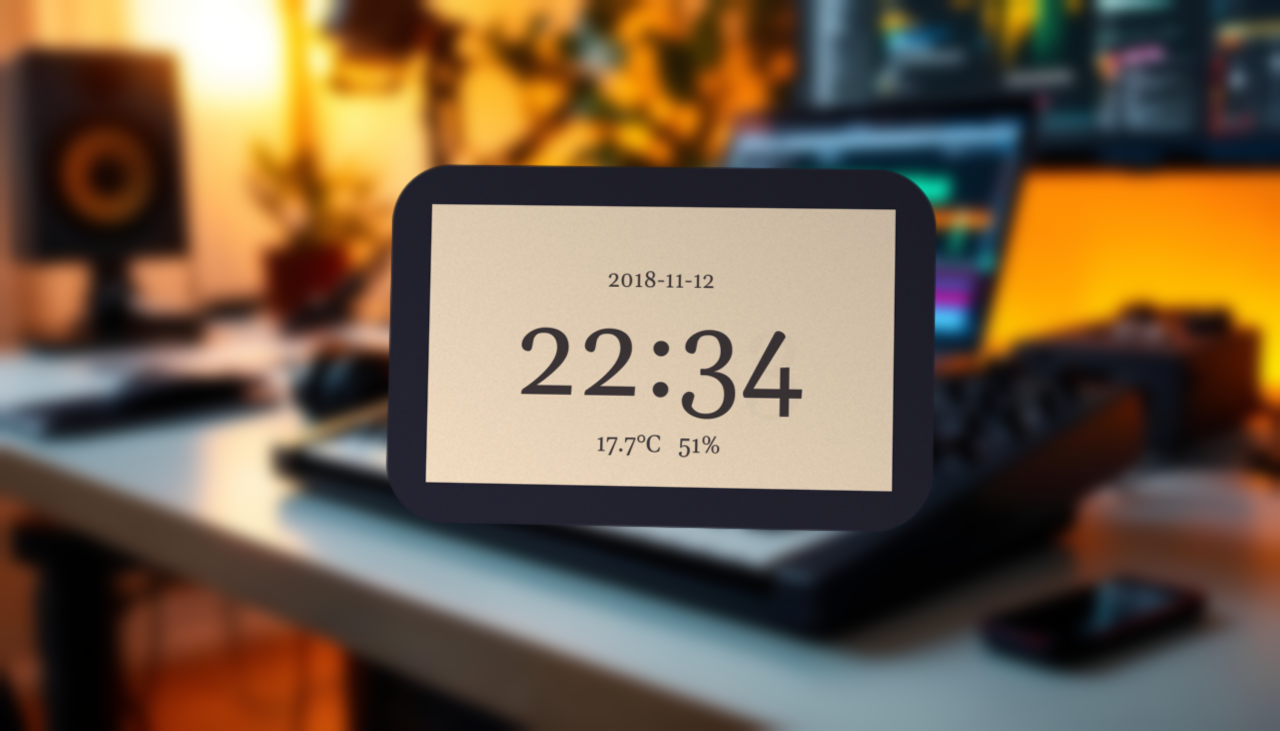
22:34
